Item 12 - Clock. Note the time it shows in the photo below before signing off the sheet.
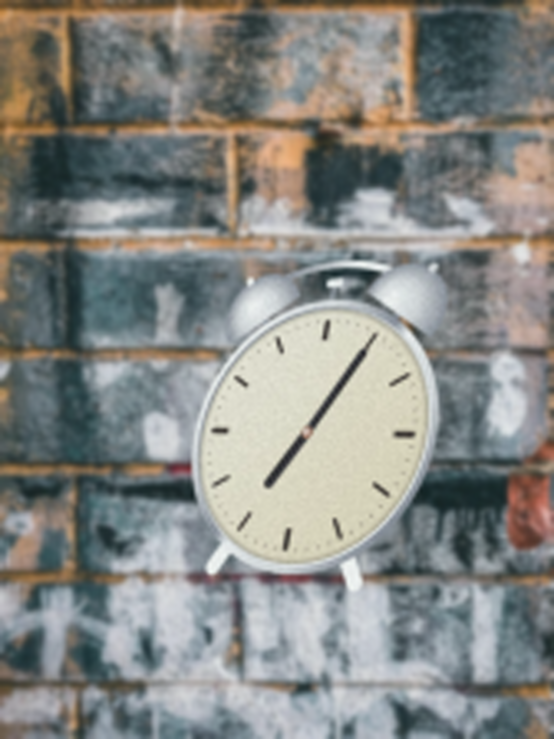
7:05
